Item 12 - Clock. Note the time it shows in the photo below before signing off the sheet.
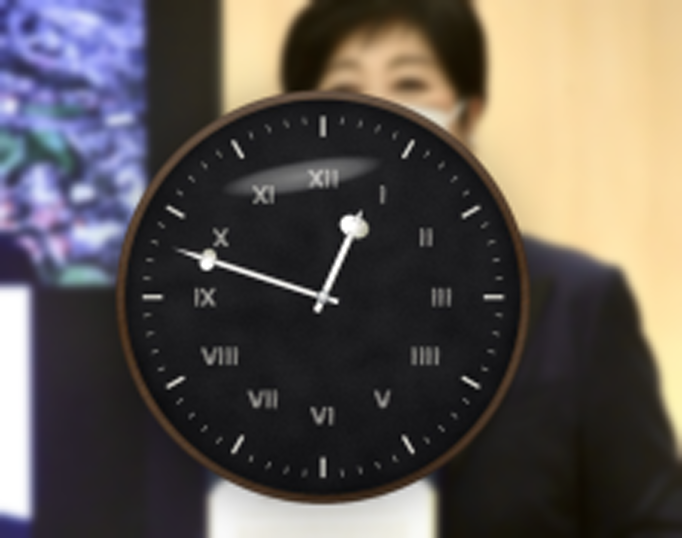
12:48
